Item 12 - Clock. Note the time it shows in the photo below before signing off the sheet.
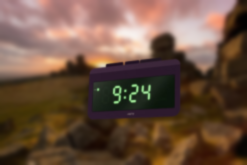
9:24
